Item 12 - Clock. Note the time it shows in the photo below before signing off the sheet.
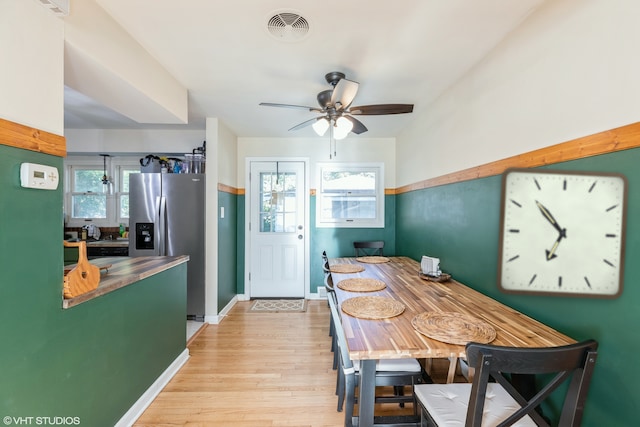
6:53
